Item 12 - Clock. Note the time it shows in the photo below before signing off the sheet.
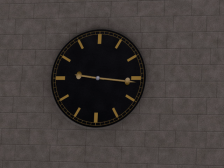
9:16
